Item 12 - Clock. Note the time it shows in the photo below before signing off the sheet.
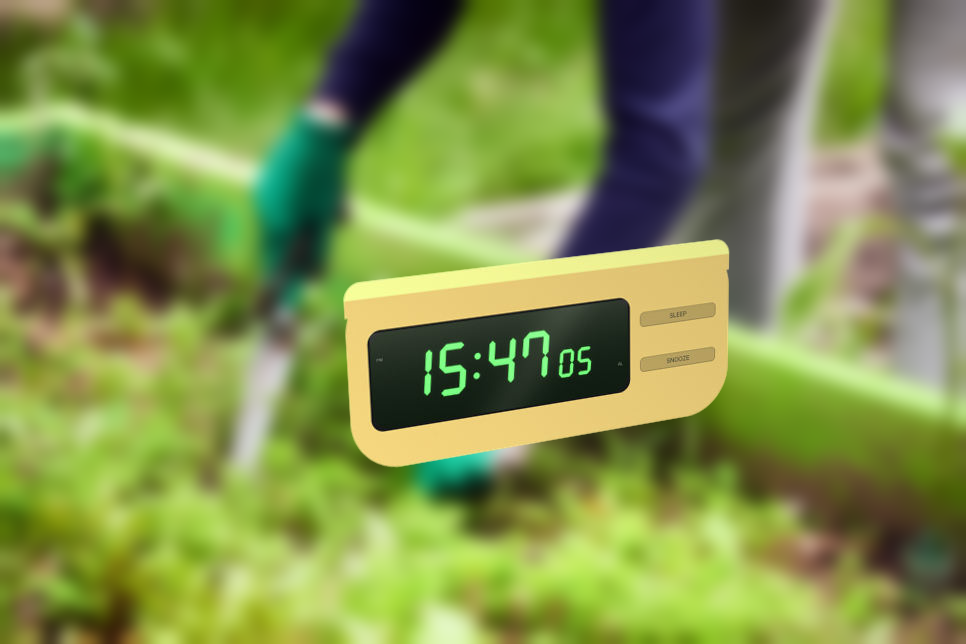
15:47:05
